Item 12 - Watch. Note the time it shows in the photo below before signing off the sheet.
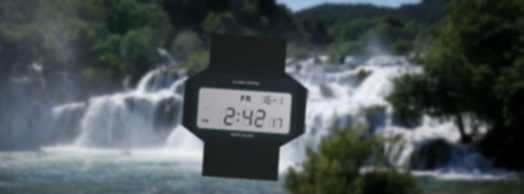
2:42:17
